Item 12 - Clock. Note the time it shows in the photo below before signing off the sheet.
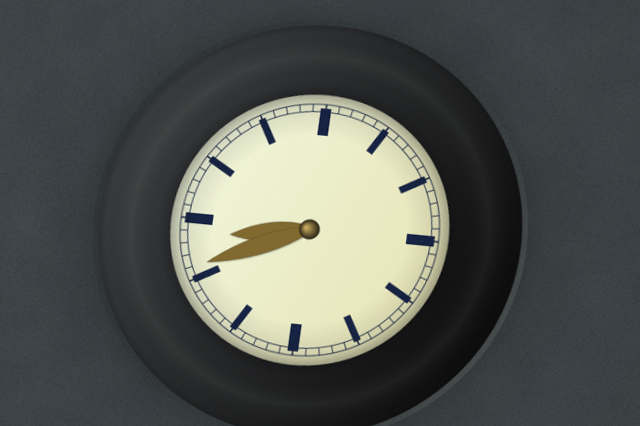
8:41
